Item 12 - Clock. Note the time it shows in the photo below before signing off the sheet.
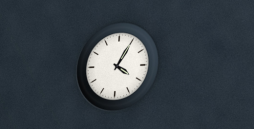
4:05
